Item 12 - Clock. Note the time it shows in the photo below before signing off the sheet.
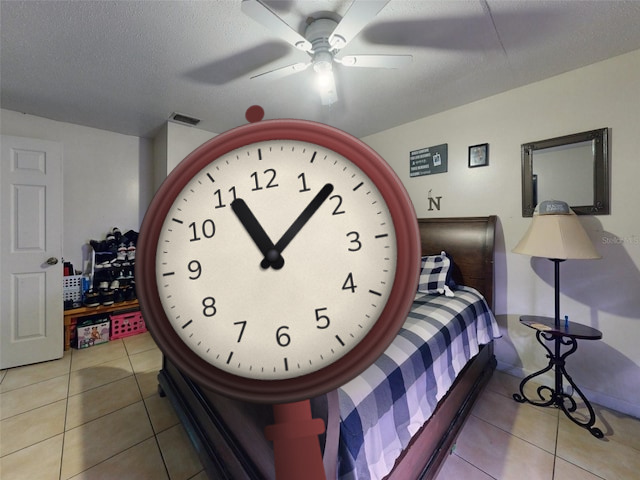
11:08
